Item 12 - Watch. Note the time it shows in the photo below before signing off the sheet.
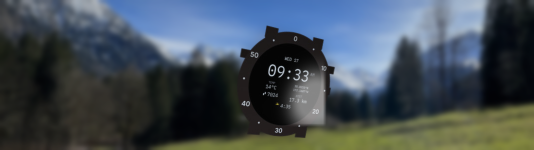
9:33
